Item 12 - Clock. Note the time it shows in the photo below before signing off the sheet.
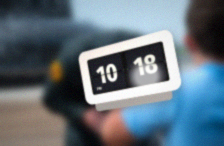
10:18
